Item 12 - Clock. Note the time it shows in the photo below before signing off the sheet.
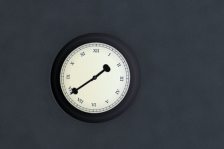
1:39
